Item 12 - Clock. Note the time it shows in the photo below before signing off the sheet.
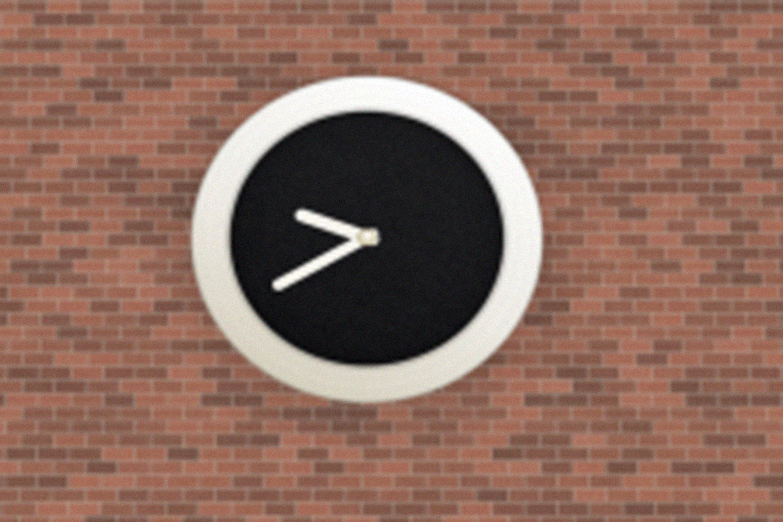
9:40
